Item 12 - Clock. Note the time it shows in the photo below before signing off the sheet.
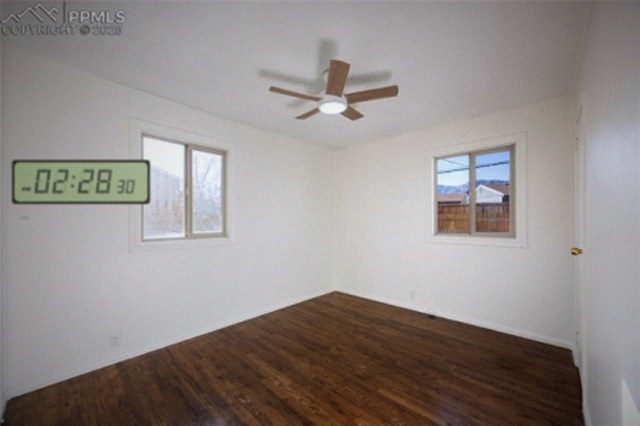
2:28:30
